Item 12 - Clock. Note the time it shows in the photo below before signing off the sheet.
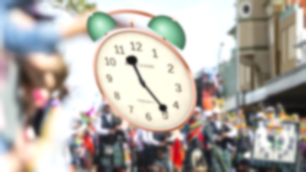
11:24
